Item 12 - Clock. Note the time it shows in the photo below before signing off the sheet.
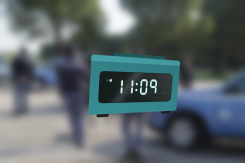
11:09
